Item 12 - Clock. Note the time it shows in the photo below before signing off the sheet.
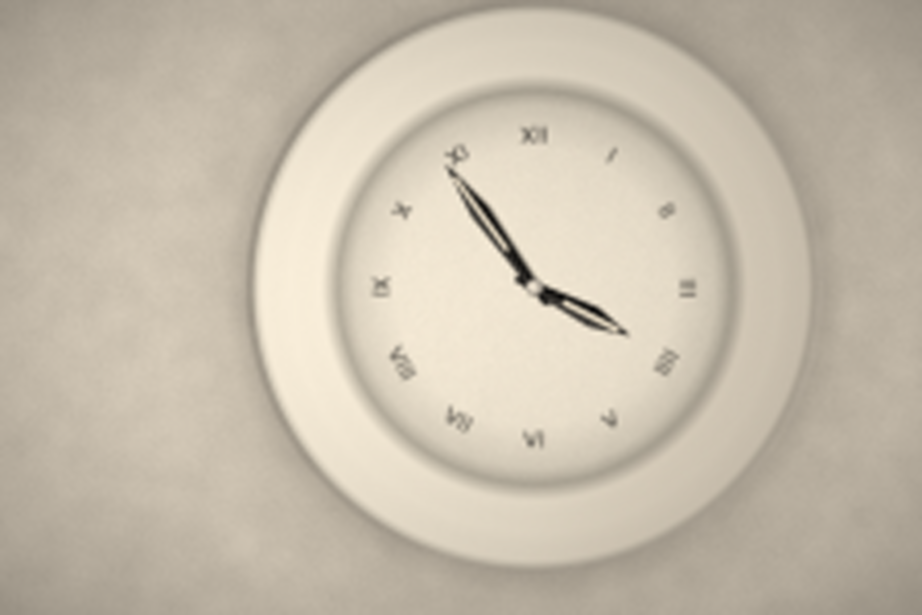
3:54
